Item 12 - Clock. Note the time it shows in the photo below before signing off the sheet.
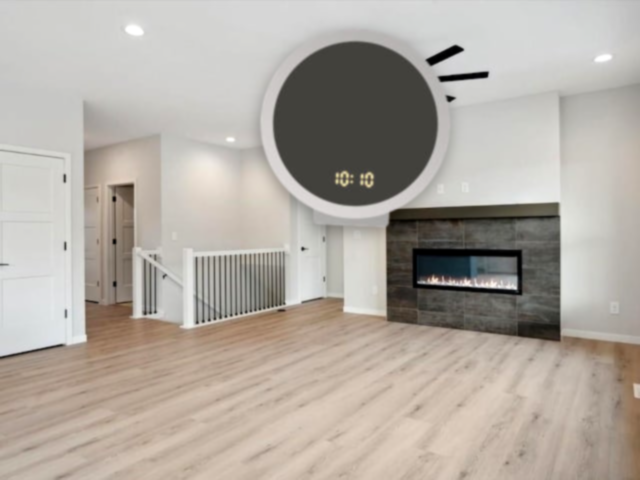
10:10
